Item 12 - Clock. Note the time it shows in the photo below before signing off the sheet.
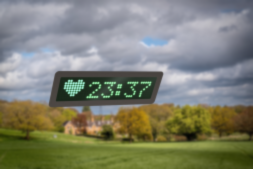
23:37
